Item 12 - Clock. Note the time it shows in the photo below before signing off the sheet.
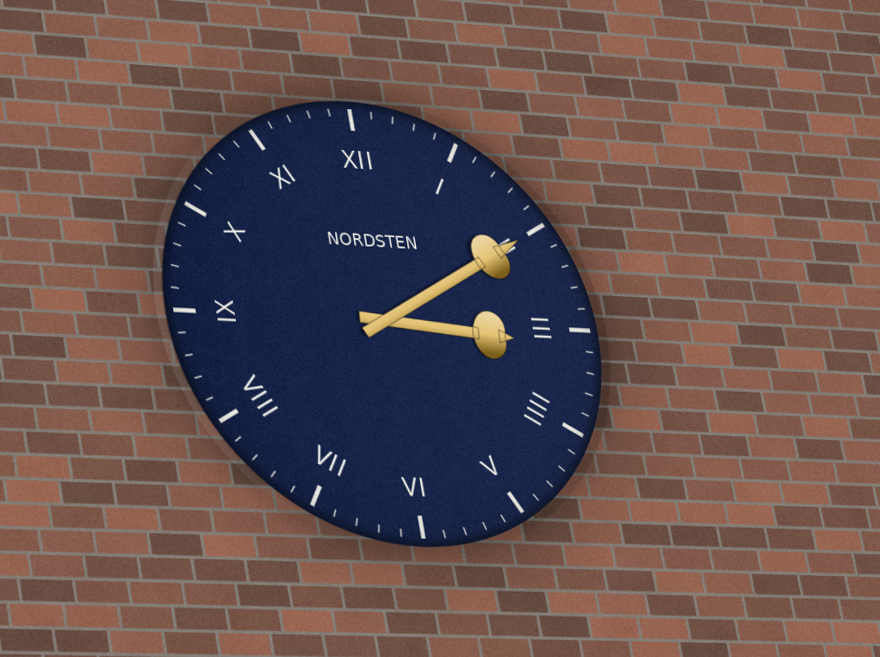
3:10
